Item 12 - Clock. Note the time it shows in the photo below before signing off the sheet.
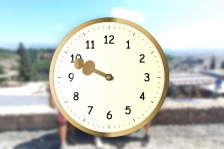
9:49
